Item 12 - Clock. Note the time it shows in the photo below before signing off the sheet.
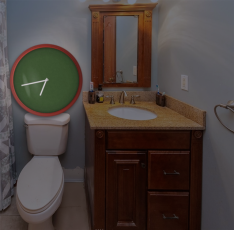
6:43
